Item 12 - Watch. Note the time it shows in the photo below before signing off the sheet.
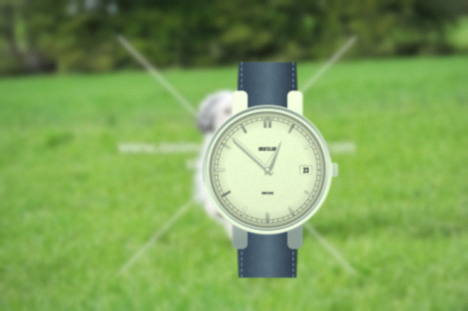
12:52
